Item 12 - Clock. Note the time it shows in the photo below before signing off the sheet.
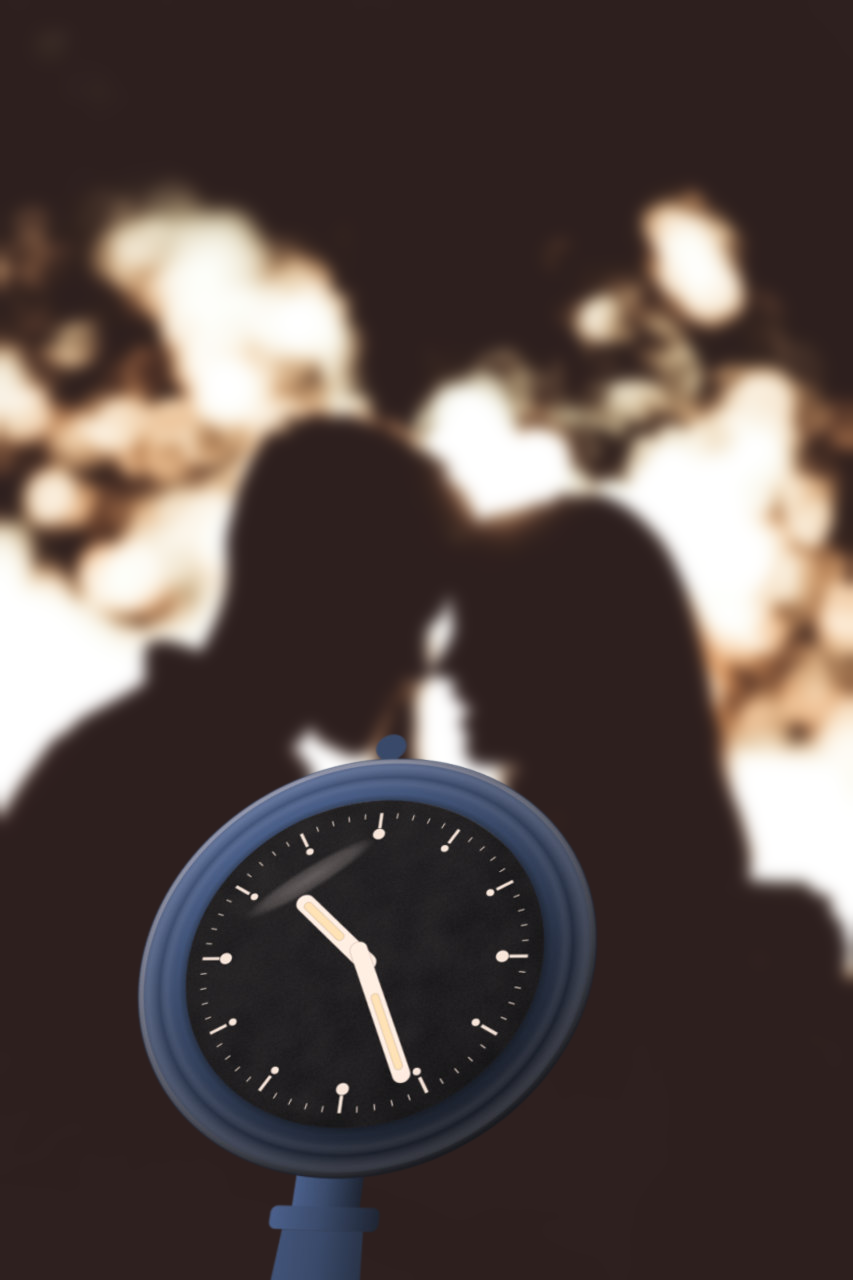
10:26
